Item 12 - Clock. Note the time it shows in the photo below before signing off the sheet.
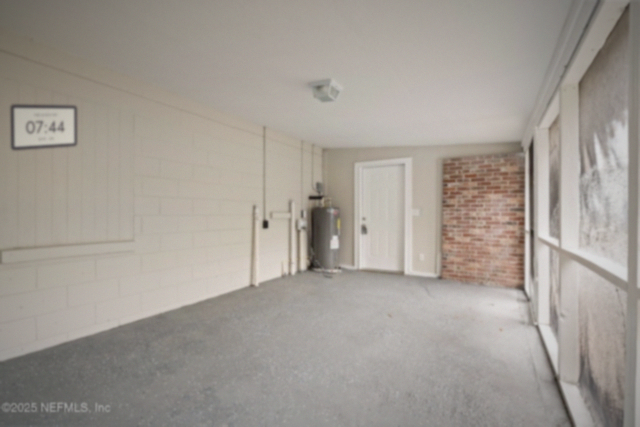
7:44
